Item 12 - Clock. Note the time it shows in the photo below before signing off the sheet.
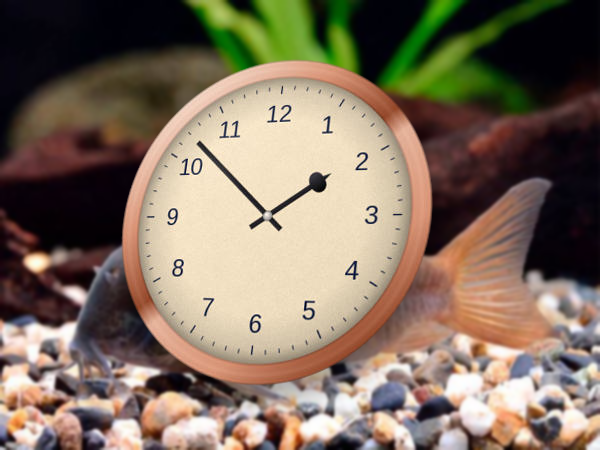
1:52
